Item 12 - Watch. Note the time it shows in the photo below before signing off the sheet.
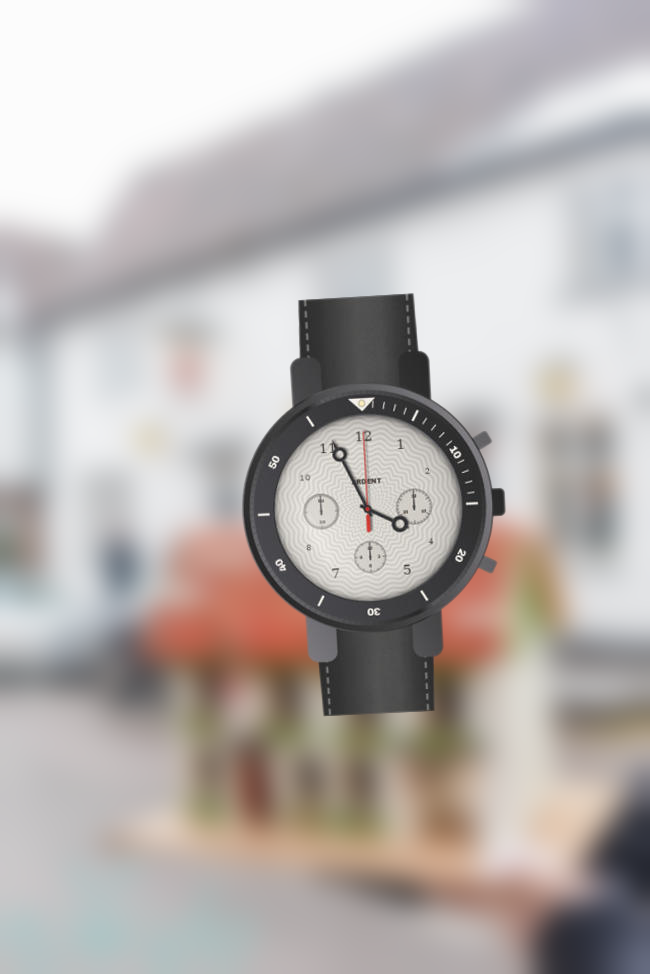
3:56
